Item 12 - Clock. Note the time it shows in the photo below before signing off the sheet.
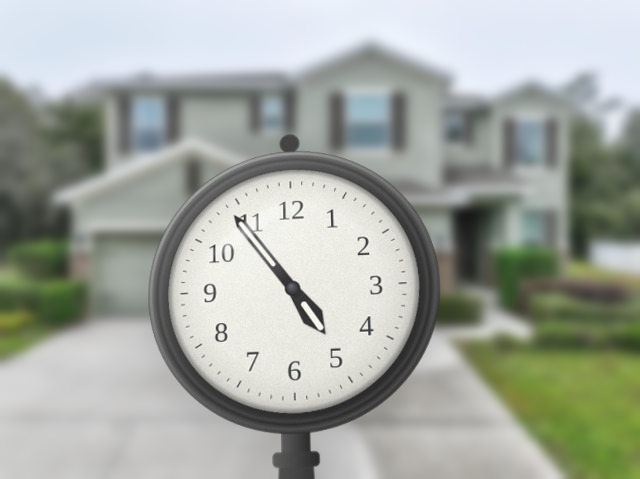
4:54
